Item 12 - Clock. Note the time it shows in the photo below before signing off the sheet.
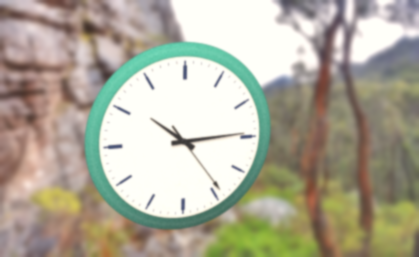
10:14:24
